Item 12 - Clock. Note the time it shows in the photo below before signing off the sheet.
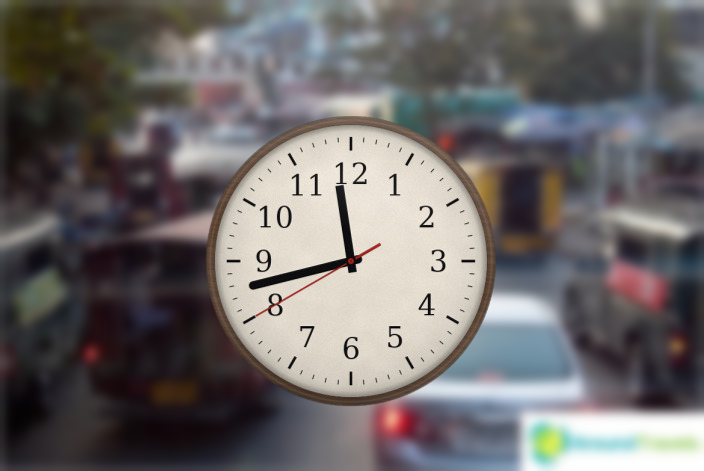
11:42:40
